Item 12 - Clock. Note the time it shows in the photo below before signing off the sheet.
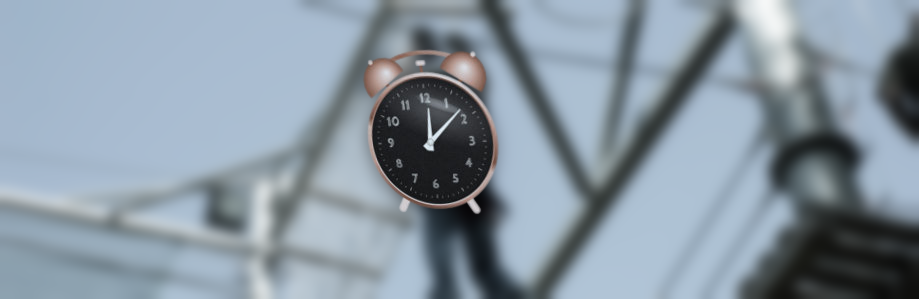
12:08
